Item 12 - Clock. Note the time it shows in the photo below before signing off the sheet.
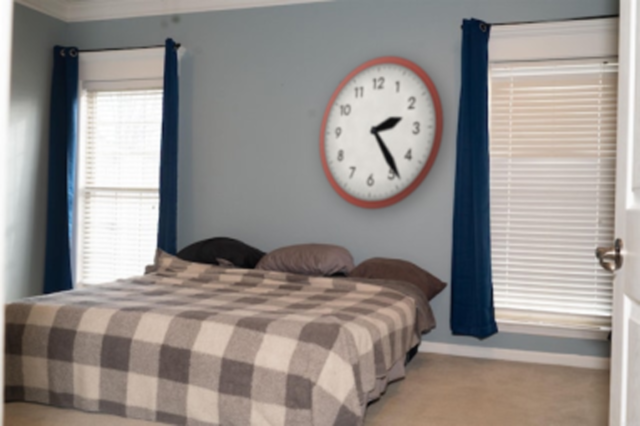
2:24
